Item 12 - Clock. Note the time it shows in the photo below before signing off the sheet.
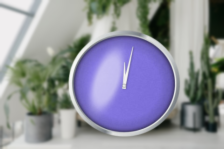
12:02
